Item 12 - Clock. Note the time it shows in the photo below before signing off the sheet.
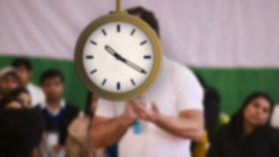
10:20
